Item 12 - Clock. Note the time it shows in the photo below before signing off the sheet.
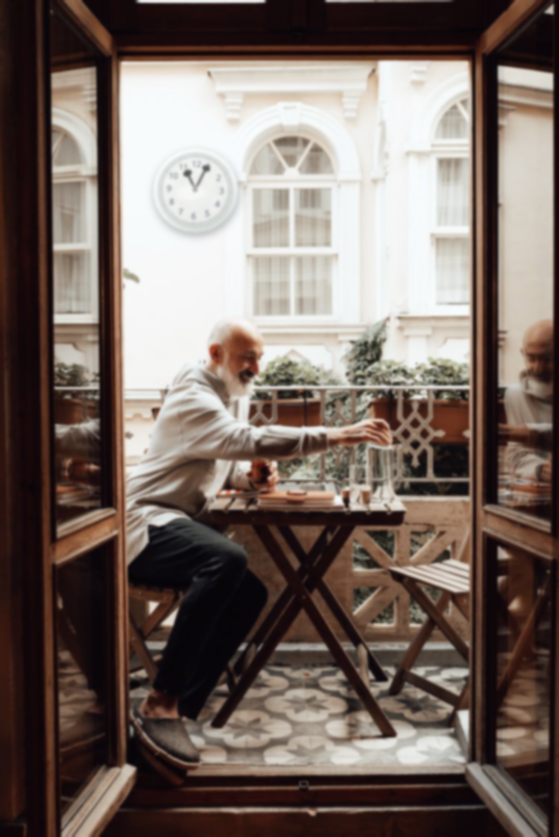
11:04
